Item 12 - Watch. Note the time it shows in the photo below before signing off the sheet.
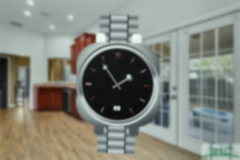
1:54
